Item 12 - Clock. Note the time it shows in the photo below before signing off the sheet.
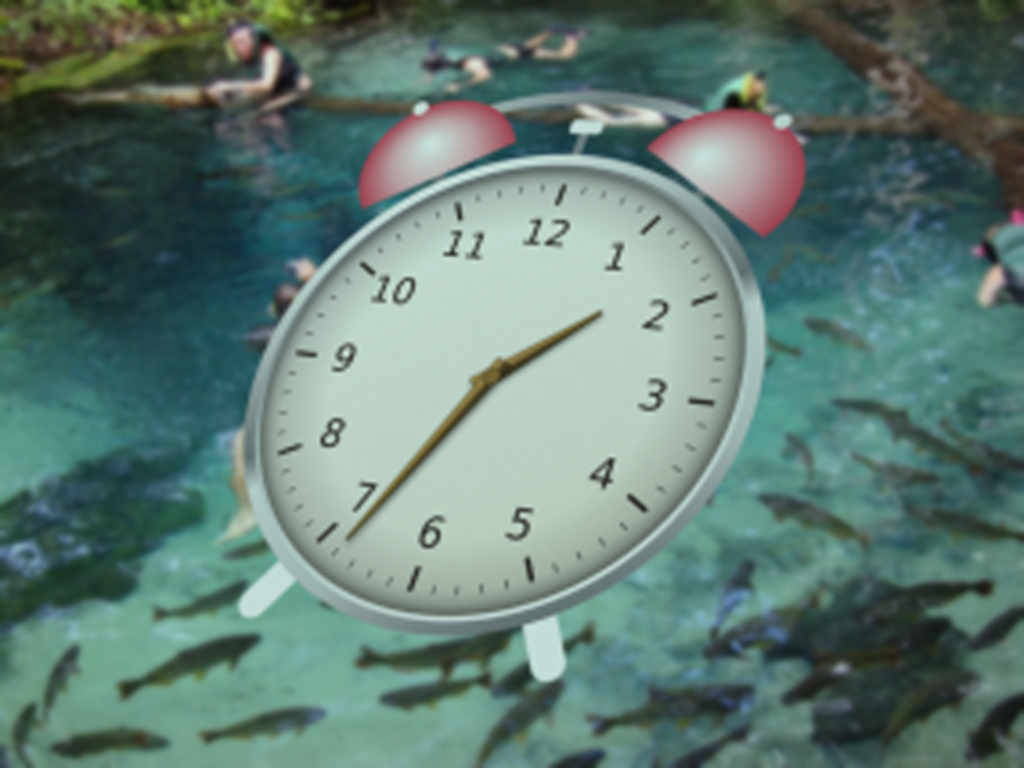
1:34
